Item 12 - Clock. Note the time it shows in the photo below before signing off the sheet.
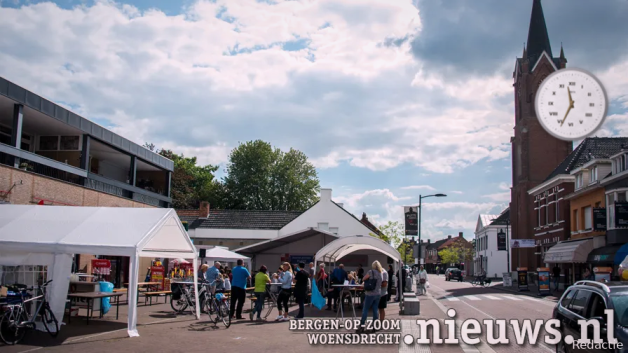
11:34
